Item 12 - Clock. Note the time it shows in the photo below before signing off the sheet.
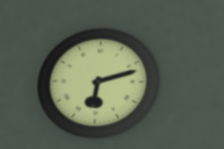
6:12
